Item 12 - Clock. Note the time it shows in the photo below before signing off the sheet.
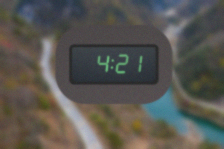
4:21
